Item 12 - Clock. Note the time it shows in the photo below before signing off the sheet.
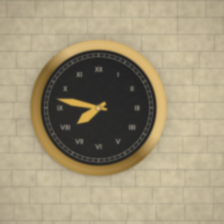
7:47
